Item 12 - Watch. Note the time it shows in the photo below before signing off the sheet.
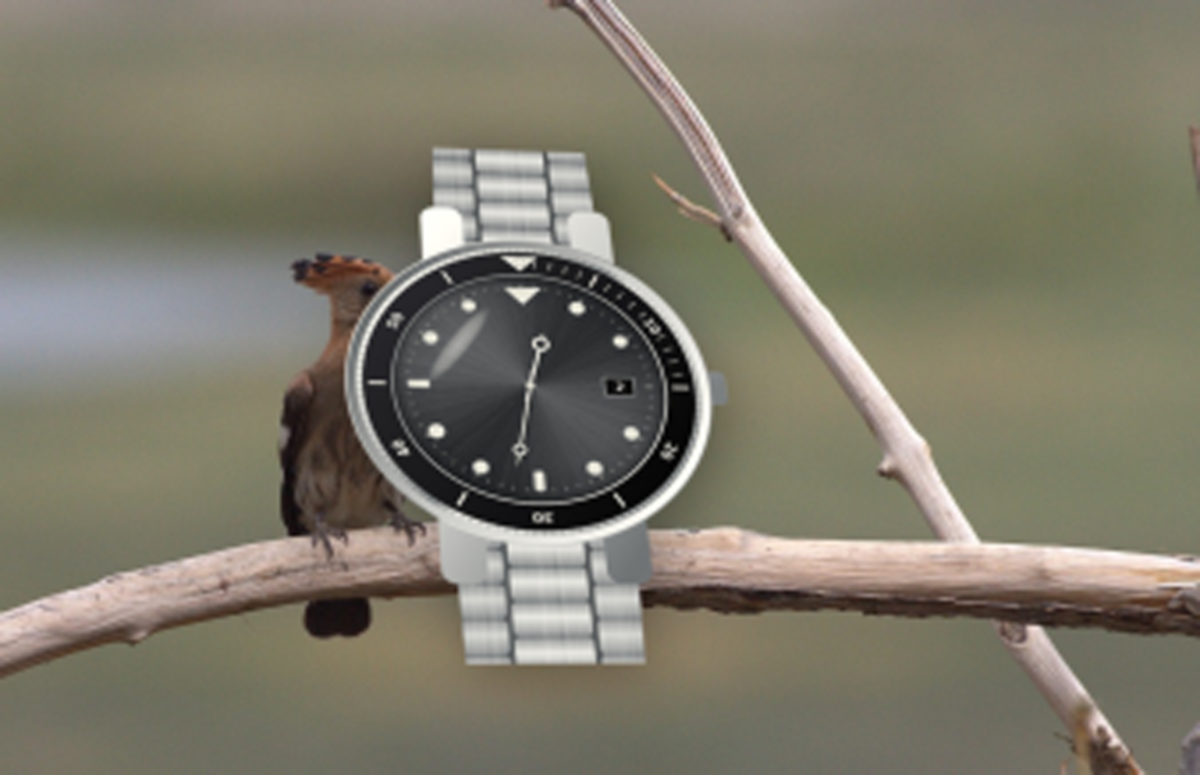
12:32
